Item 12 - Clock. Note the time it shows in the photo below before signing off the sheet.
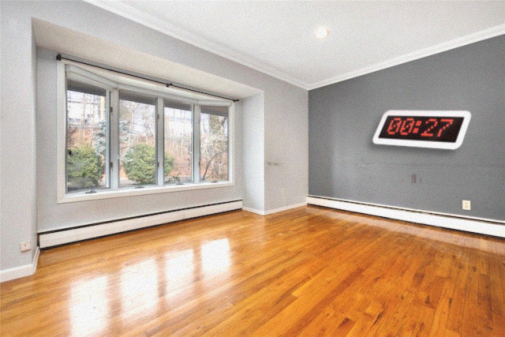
0:27
